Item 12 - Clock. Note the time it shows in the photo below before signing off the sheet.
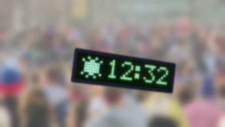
12:32
